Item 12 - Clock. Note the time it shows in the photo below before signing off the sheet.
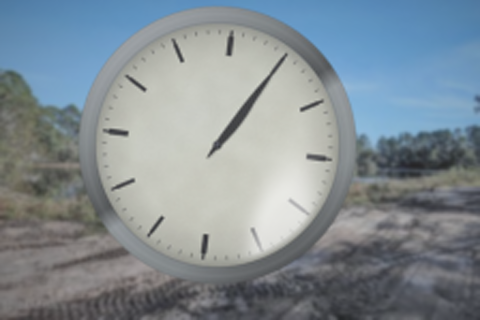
1:05
